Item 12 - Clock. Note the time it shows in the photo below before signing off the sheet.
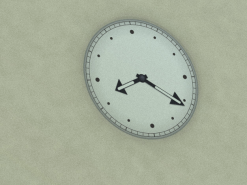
8:21
